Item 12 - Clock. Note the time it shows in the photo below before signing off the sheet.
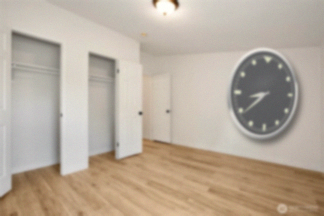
8:39
